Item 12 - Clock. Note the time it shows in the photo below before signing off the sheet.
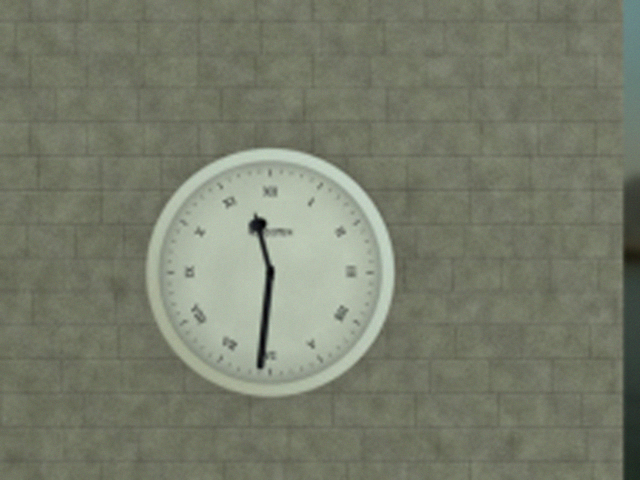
11:31
